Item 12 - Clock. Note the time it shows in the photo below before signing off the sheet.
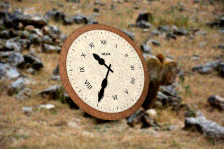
10:35
